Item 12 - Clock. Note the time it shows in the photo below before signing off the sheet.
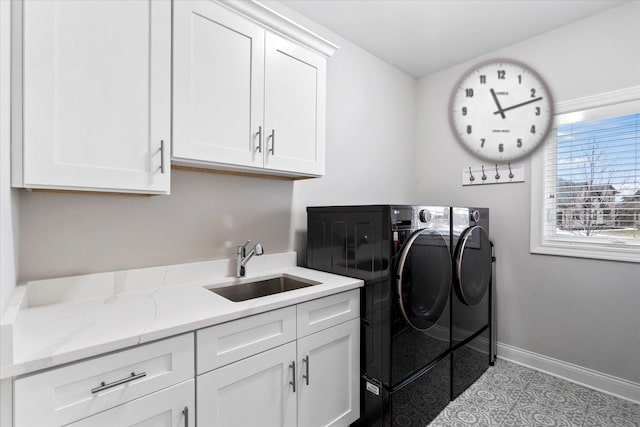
11:12
